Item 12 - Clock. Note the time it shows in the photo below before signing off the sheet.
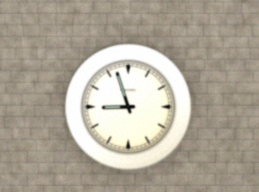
8:57
